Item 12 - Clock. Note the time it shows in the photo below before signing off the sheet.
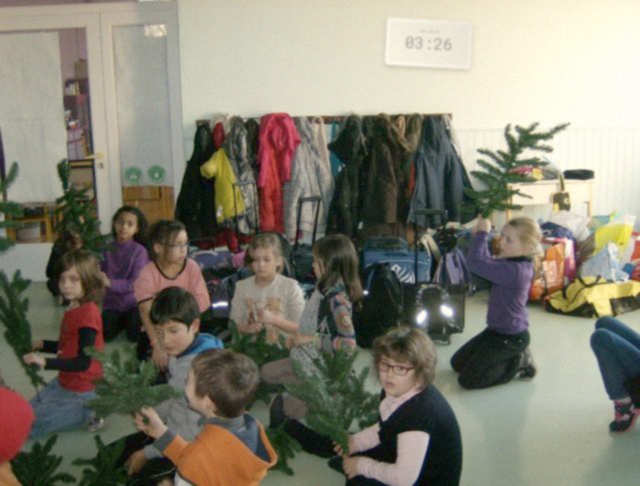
3:26
